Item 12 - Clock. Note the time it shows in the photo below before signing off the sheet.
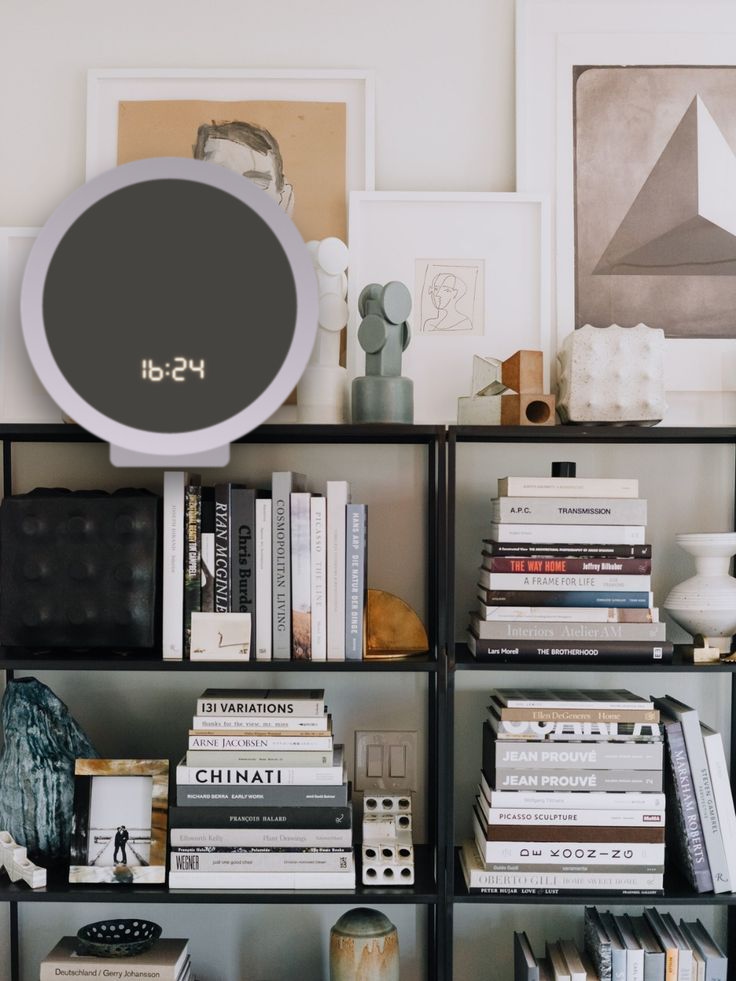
16:24
